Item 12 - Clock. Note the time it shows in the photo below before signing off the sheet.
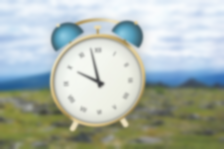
9:58
